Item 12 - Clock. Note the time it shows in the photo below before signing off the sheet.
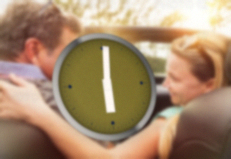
6:01
